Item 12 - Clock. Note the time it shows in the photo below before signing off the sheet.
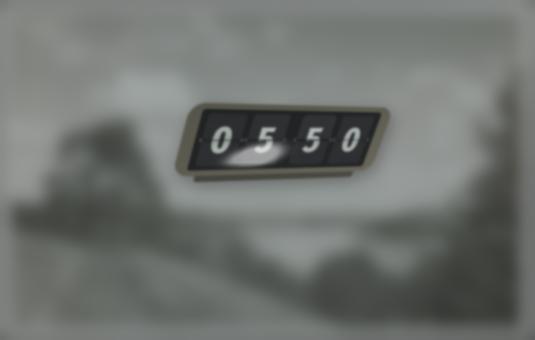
5:50
